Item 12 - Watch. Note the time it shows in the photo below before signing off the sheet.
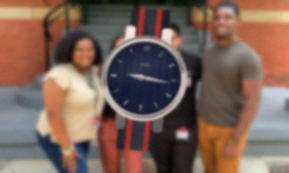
9:16
